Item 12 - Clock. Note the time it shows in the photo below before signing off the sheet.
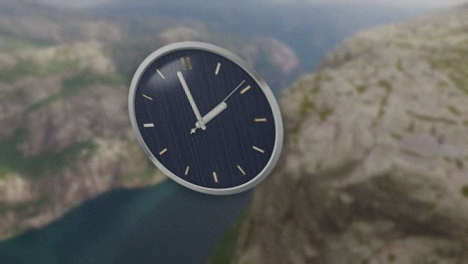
1:58:09
